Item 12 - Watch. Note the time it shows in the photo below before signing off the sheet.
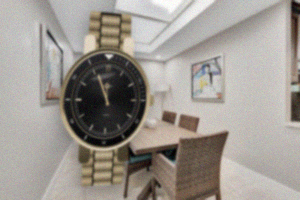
11:56
